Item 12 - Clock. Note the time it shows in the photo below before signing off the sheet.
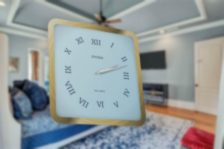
2:12
